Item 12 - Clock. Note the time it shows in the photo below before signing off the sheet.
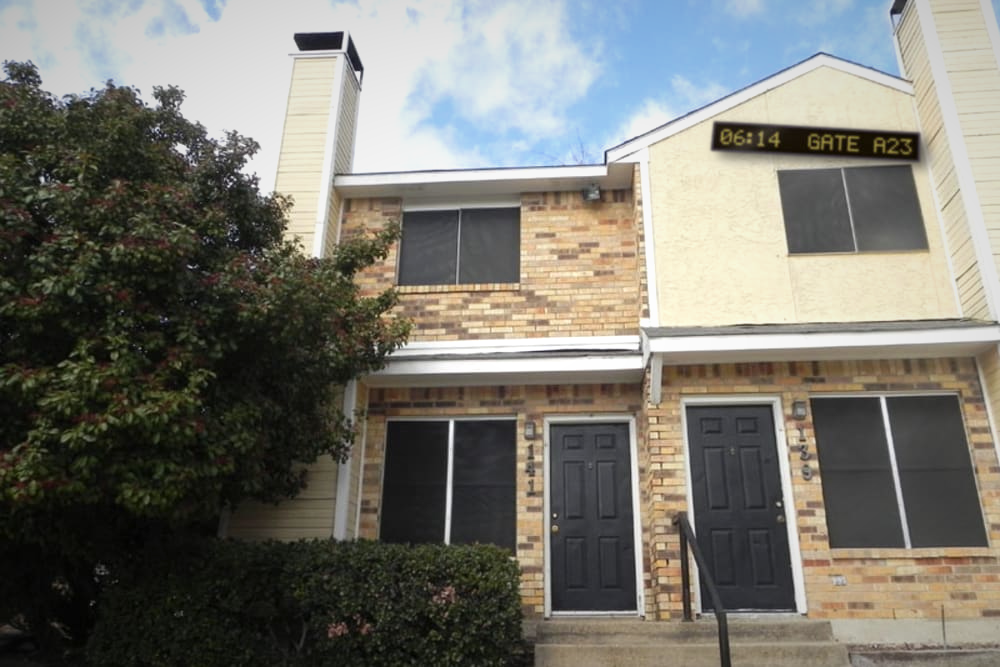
6:14
